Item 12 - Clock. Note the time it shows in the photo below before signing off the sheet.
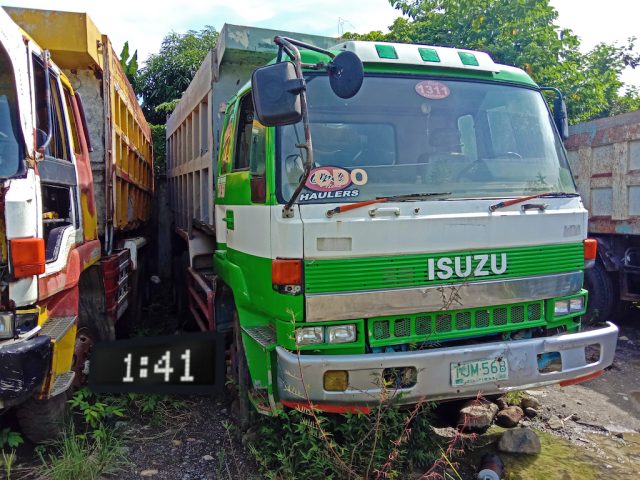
1:41
